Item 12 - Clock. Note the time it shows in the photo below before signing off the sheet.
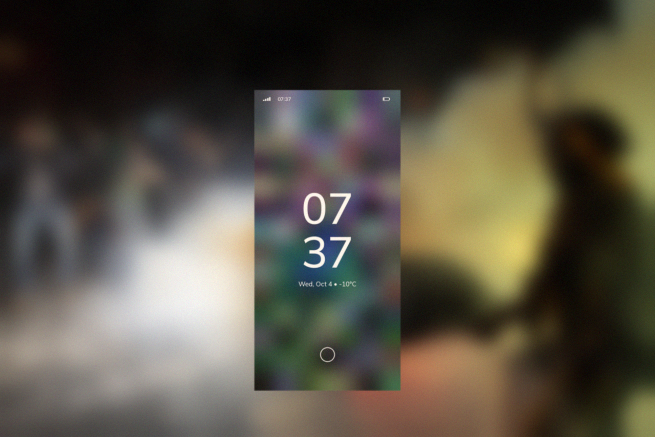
7:37
